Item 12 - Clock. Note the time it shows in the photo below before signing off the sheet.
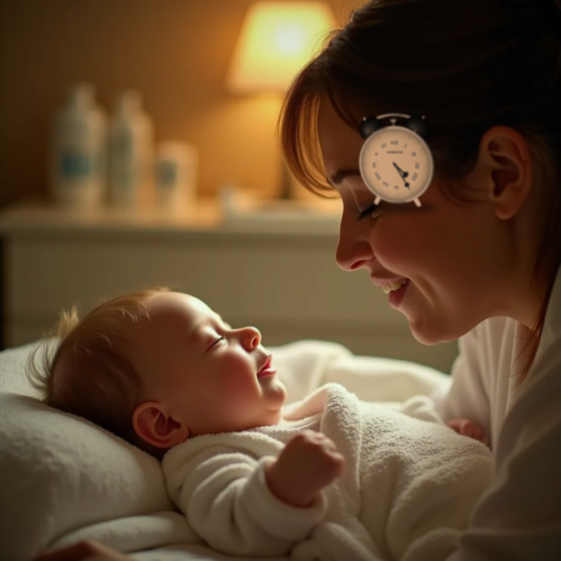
4:25
